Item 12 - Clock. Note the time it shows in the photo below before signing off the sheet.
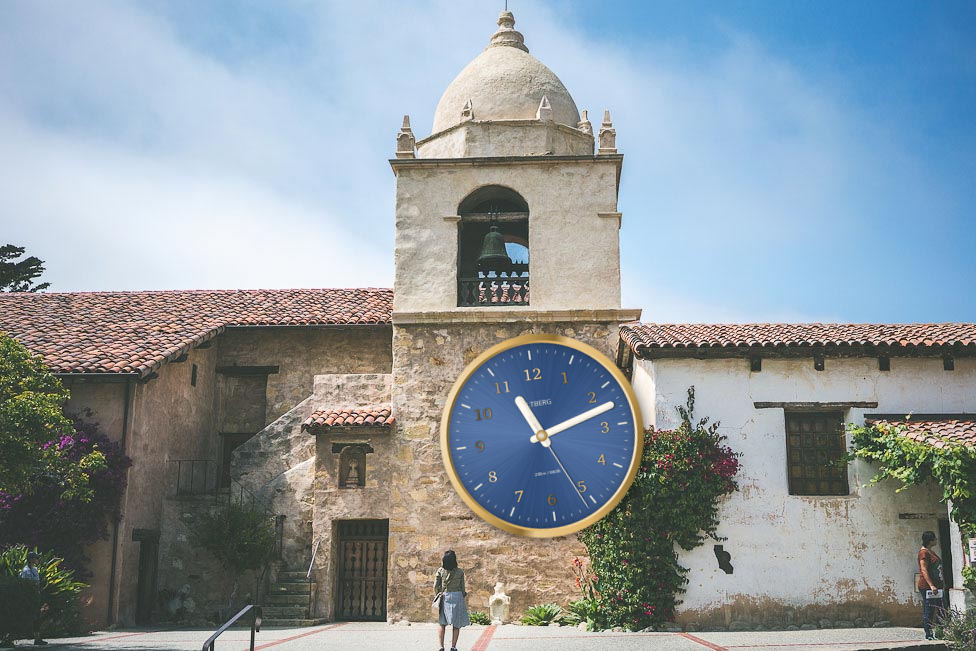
11:12:26
